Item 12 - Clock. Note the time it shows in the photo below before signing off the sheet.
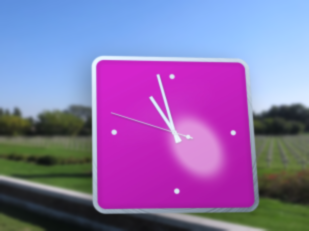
10:57:48
